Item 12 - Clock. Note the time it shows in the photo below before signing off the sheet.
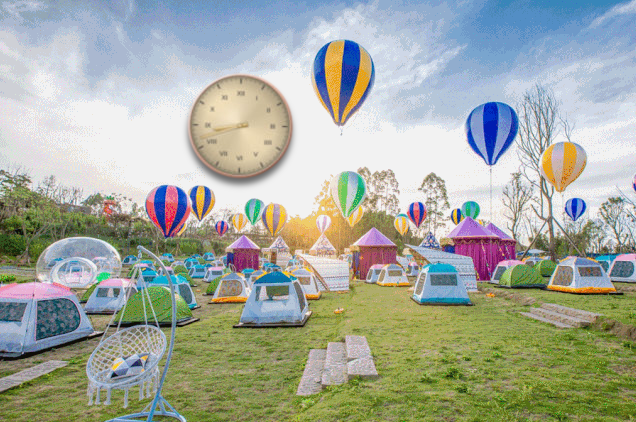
8:42
